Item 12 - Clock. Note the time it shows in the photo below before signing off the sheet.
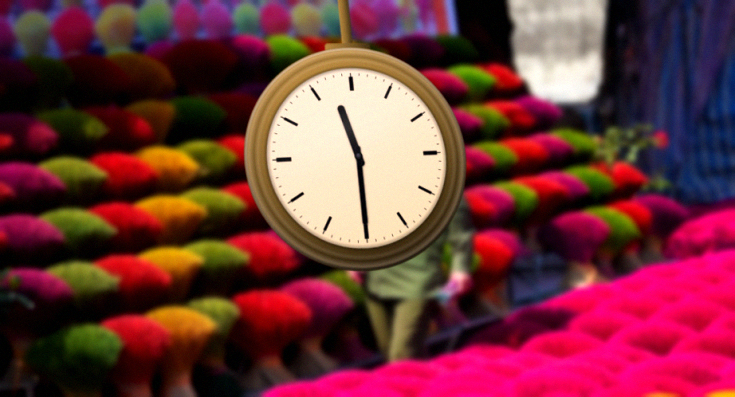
11:30
